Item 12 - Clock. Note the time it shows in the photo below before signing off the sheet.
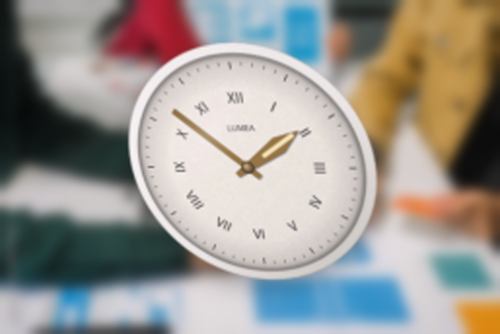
1:52
